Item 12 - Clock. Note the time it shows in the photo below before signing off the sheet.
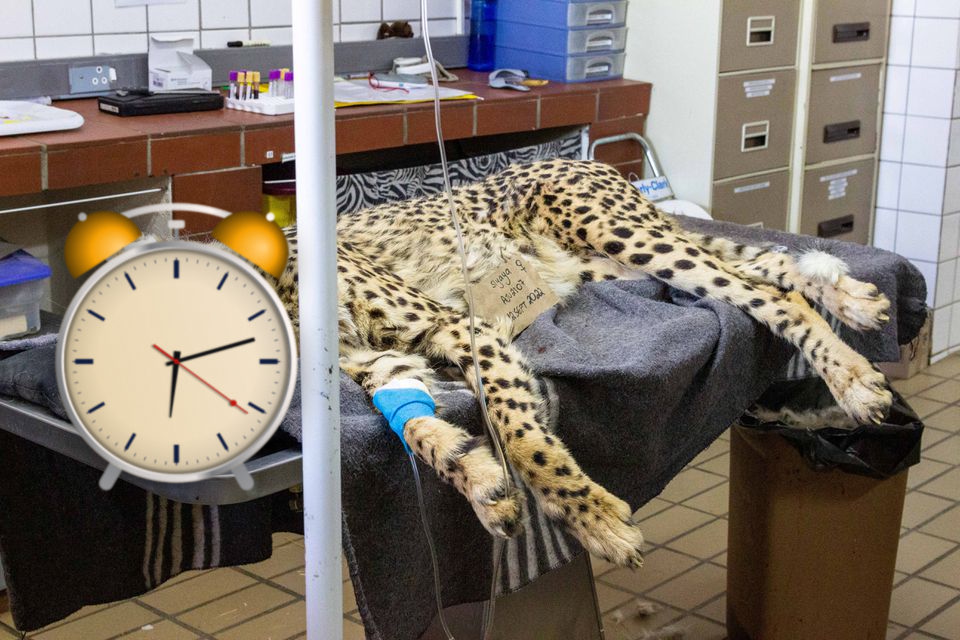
6:12:21
